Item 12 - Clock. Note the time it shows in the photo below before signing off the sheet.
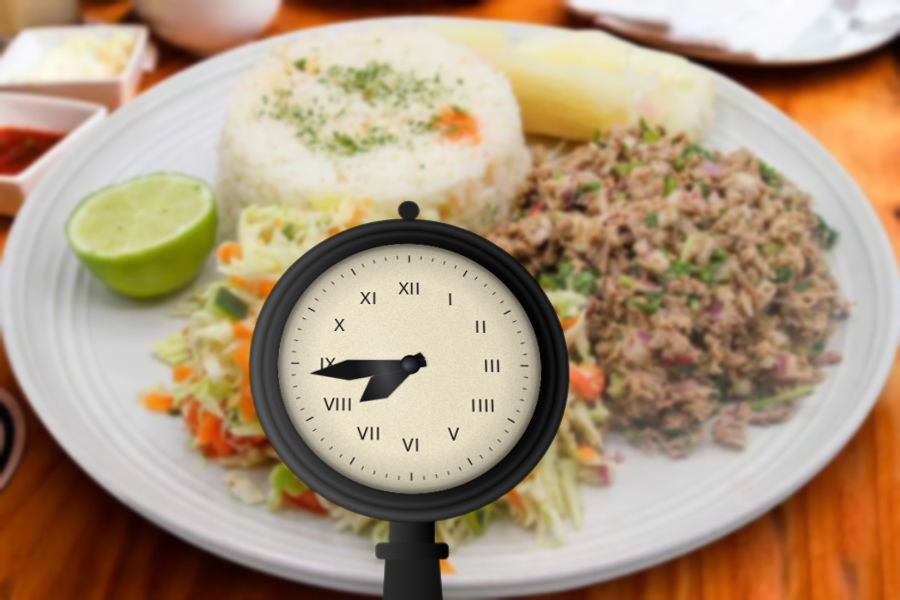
7:44
